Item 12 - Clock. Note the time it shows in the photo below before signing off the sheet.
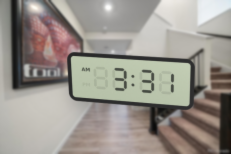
3:31
